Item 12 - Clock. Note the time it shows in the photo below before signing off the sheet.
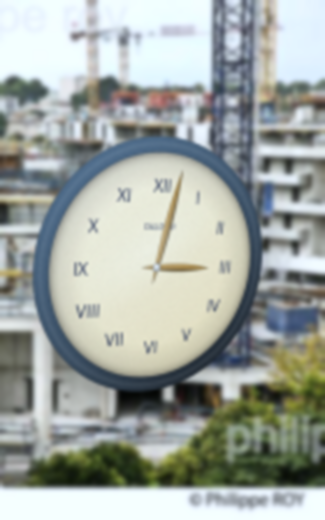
3:02
